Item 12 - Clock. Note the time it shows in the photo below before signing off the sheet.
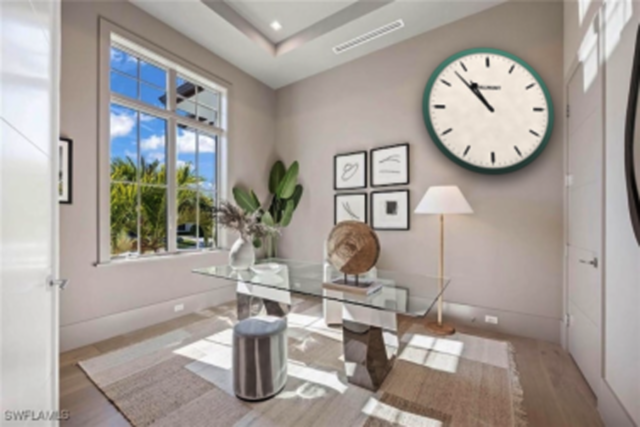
10:53
